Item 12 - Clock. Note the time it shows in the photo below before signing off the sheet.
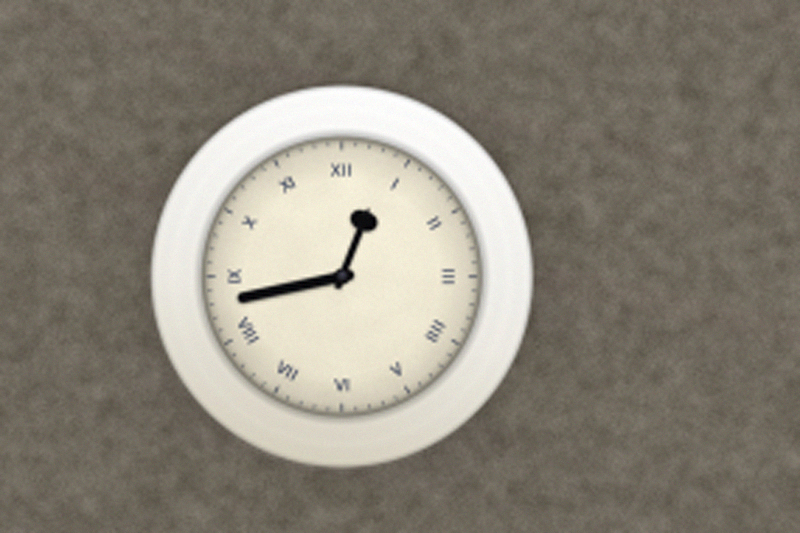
12:43
